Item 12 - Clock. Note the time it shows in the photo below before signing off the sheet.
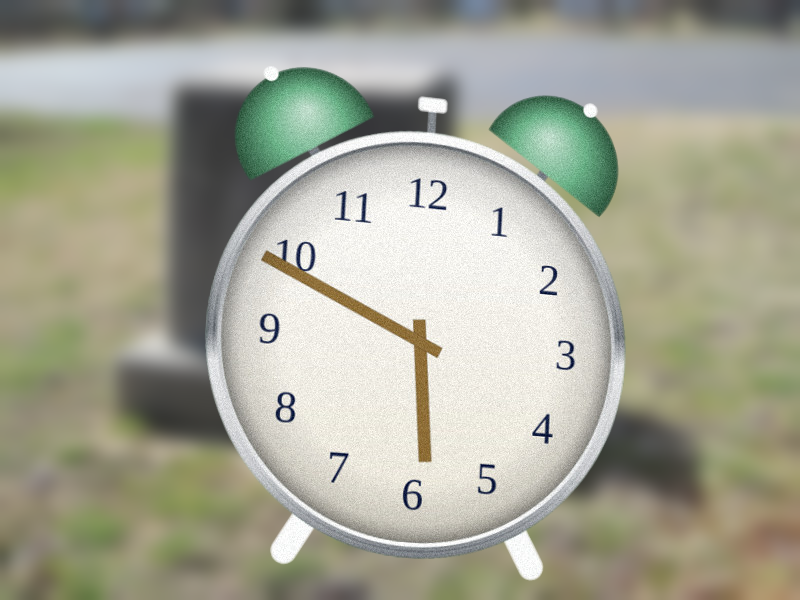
5:49
